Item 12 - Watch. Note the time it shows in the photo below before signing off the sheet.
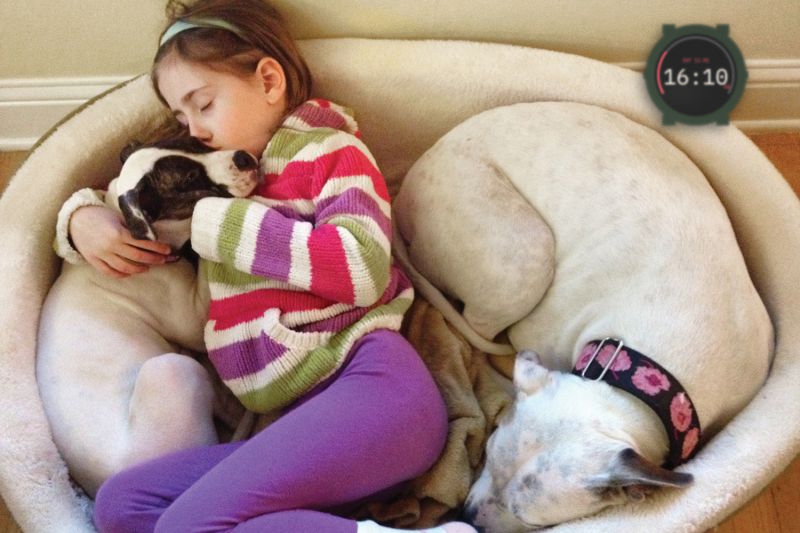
16:10
